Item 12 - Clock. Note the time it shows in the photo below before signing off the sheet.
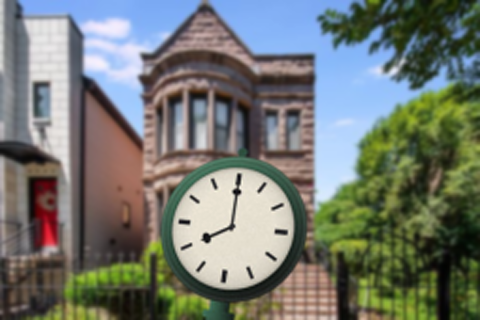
8:00
